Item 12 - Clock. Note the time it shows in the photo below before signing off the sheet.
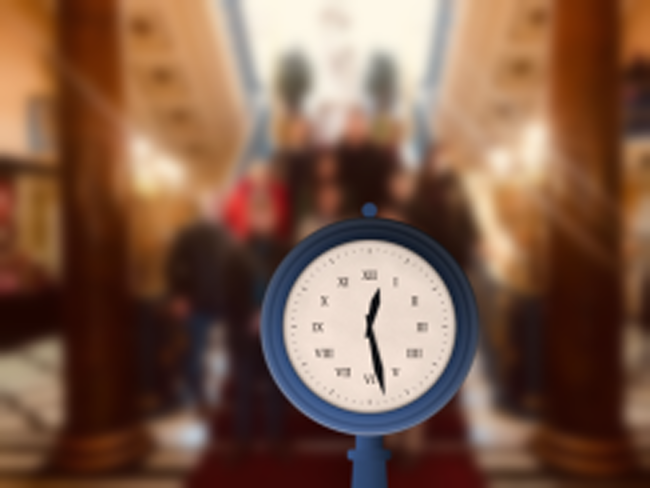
12:28
